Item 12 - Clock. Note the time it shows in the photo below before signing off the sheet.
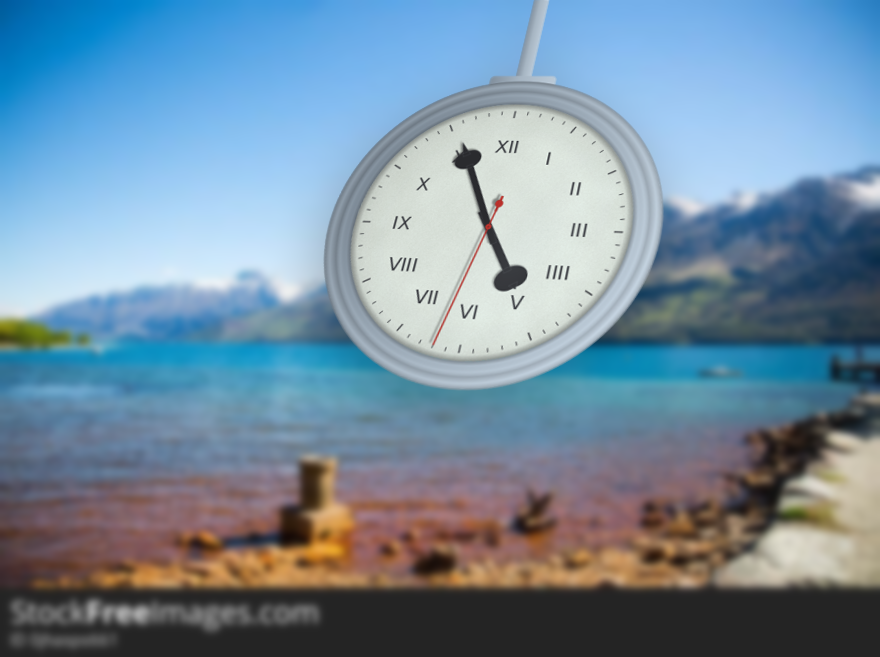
4:55:32
